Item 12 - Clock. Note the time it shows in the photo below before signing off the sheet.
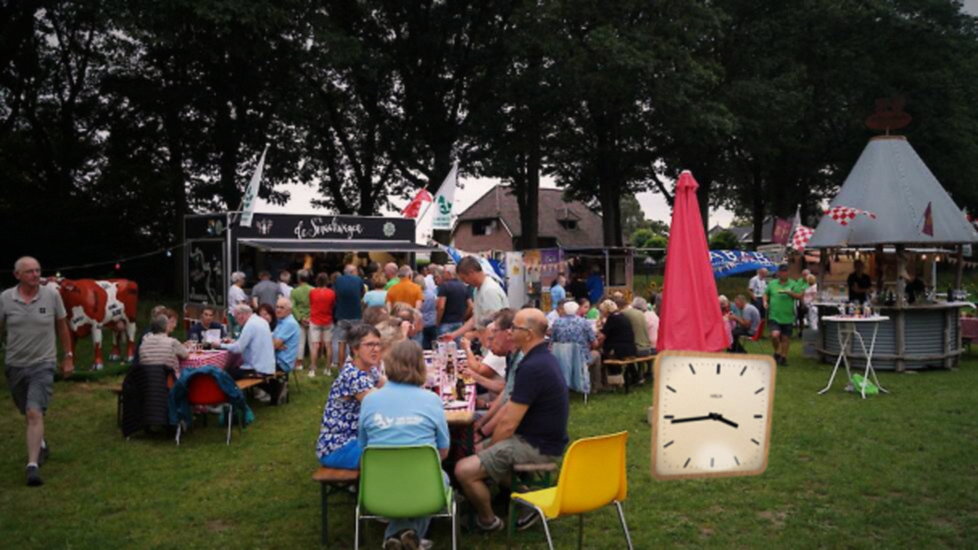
3:44
